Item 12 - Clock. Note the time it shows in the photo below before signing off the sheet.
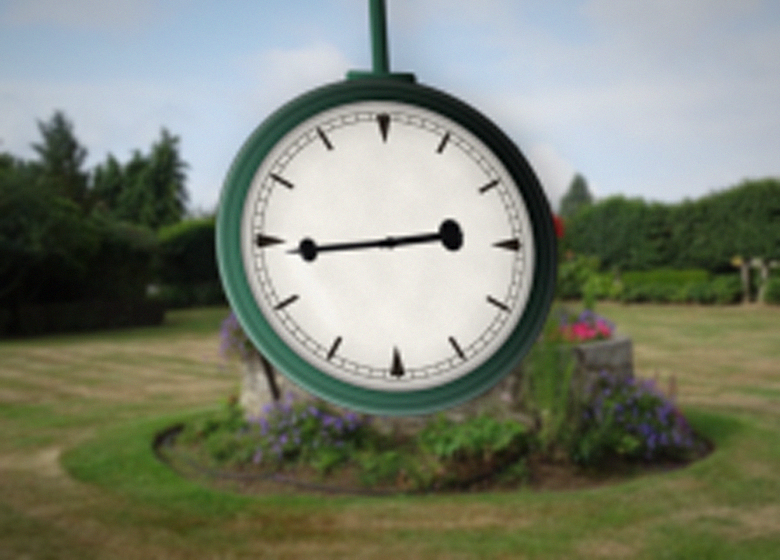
2:44
